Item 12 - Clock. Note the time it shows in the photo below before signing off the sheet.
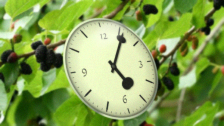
5:06
